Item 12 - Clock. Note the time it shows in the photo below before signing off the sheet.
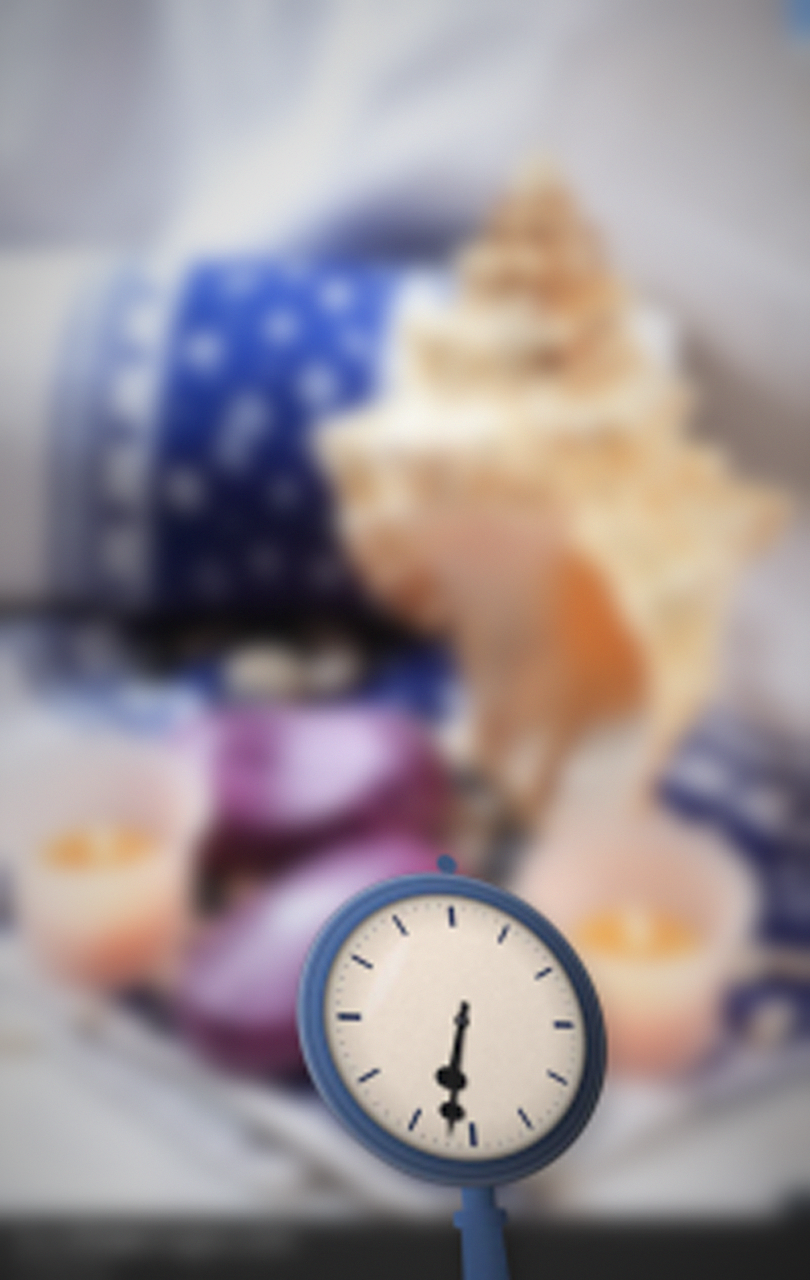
6:32
